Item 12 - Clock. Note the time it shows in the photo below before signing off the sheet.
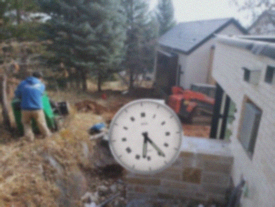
6:24
